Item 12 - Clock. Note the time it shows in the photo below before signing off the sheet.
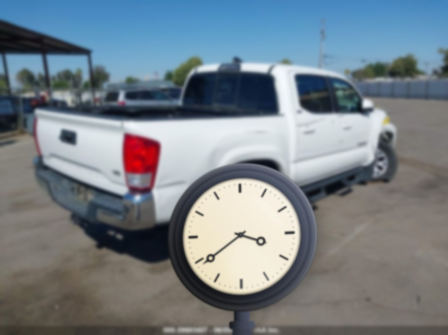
3:39
